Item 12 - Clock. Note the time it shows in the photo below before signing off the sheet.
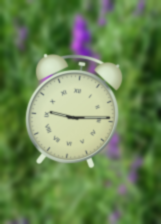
9:14
